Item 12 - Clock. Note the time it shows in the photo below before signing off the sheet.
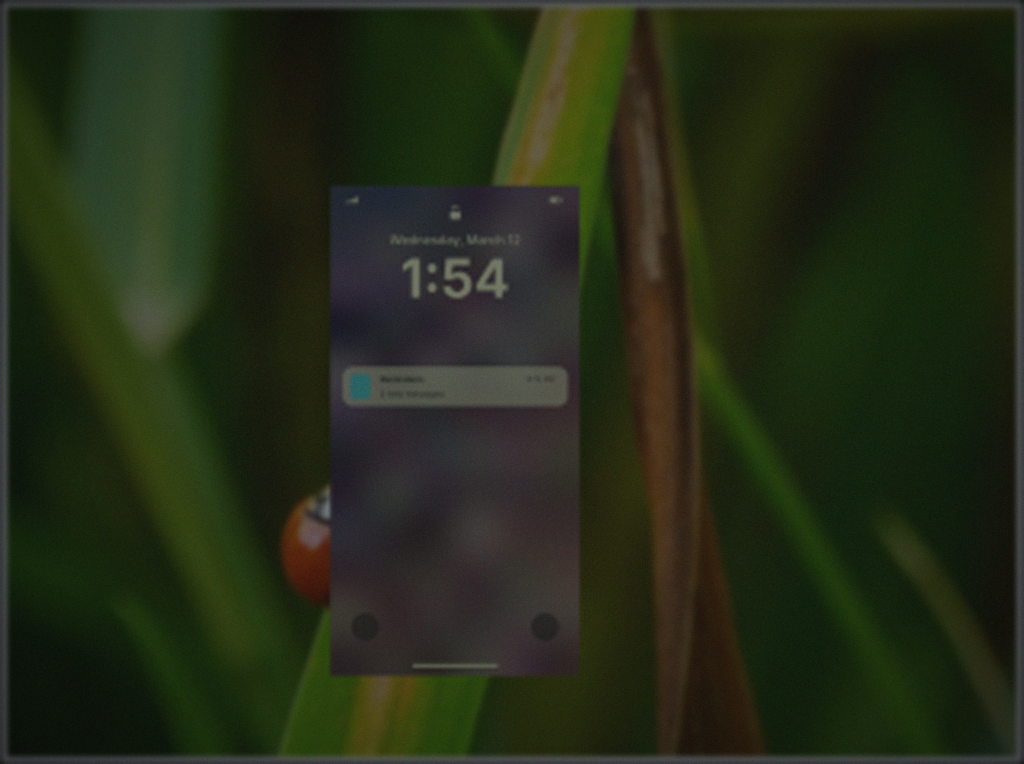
1:54
